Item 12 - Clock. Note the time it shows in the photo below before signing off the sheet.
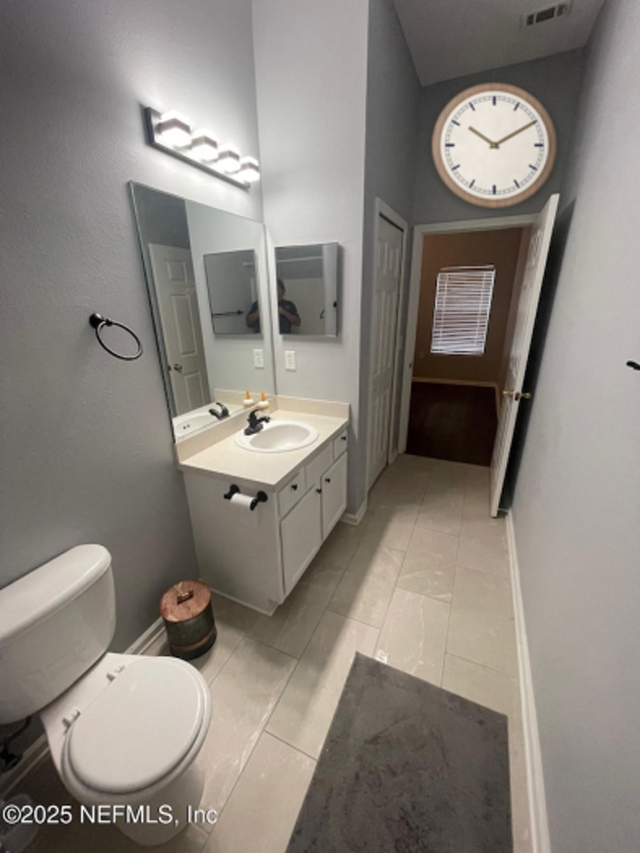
10:10
